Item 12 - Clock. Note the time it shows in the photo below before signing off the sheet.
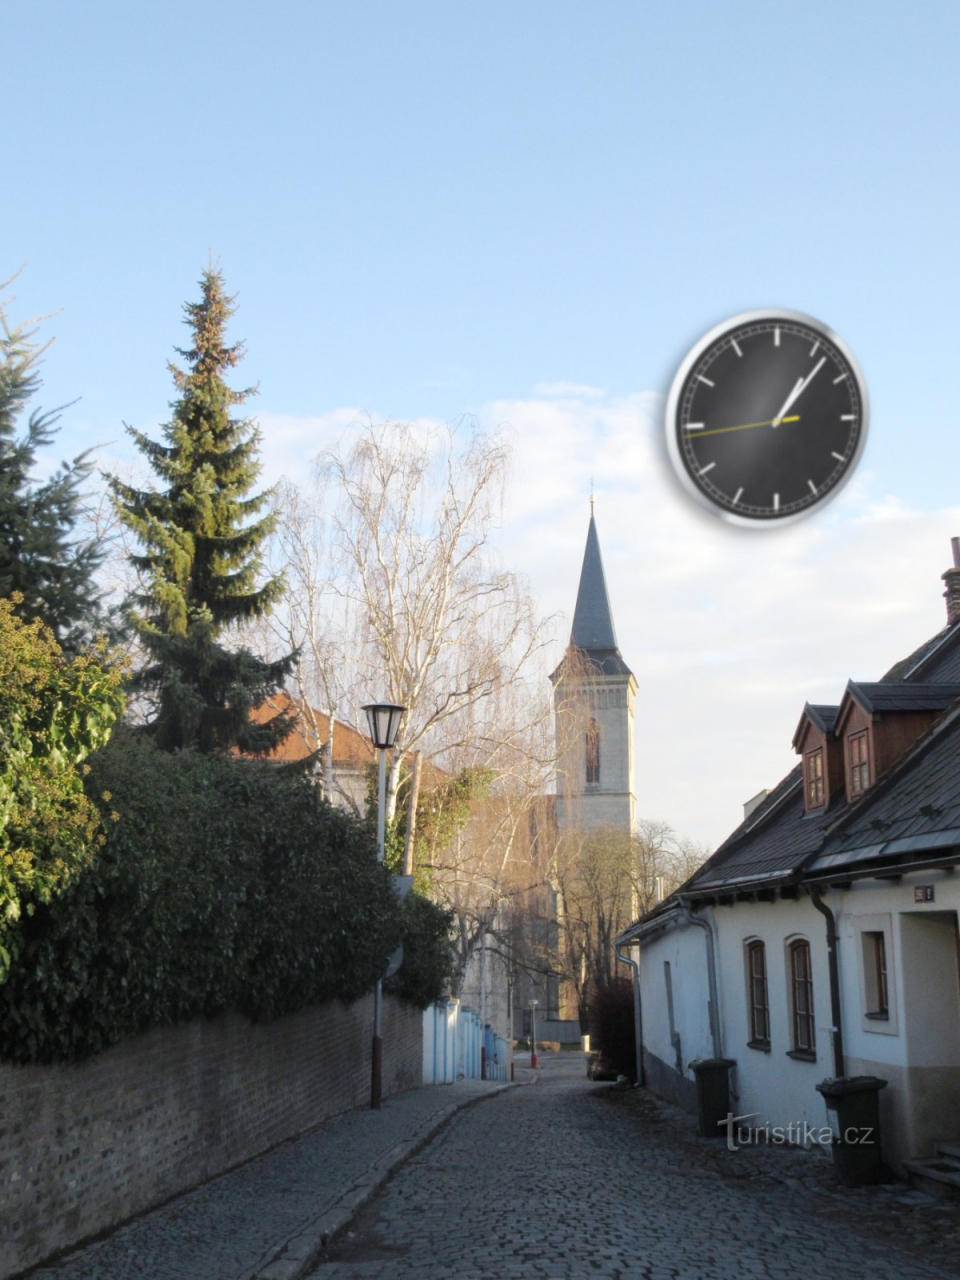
1:06:44
